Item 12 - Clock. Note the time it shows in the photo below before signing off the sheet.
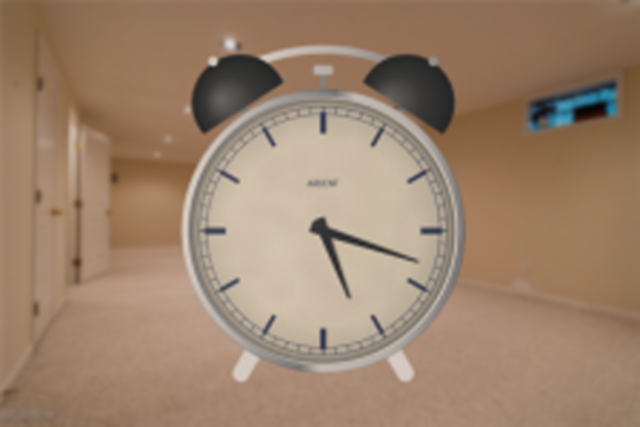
5:18
